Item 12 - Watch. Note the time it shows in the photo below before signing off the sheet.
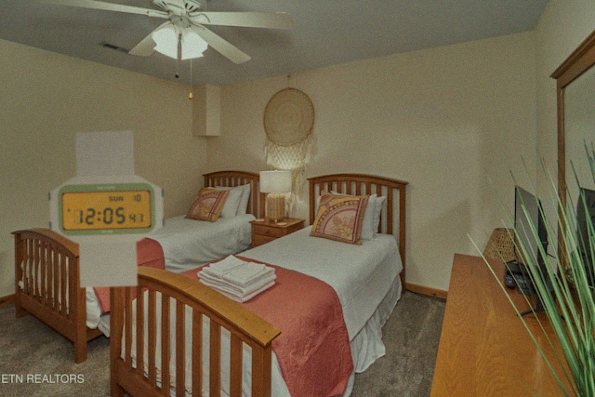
12:05:41
